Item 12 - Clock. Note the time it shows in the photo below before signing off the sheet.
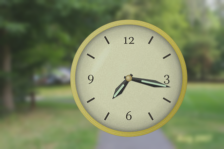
7:17
